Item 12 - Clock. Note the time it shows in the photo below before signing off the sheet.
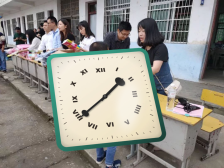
1:39
